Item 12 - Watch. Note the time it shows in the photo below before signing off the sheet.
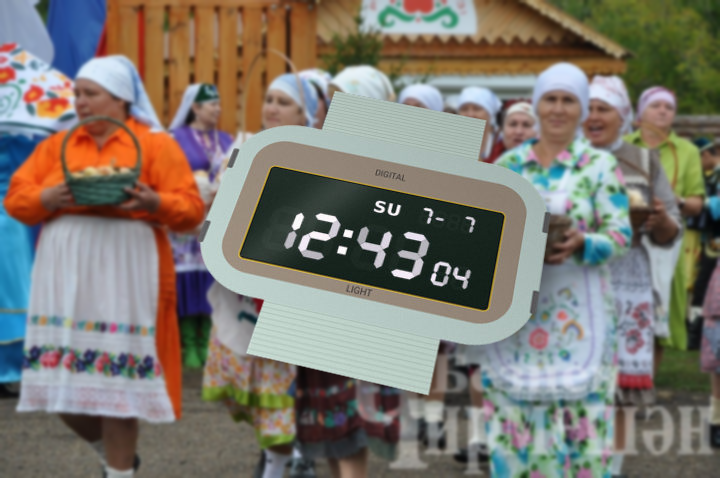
12:43:04
